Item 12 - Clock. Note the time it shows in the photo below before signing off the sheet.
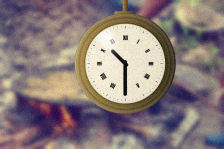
10:30
